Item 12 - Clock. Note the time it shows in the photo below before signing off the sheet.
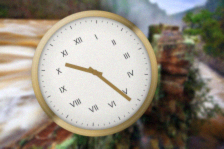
10:26
